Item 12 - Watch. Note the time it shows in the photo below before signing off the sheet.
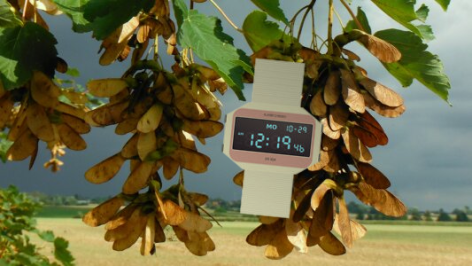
12:19:46
